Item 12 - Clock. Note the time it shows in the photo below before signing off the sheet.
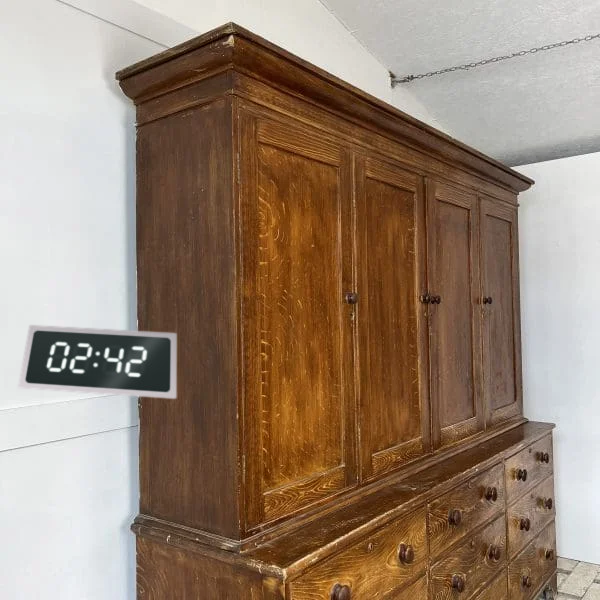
2:42
